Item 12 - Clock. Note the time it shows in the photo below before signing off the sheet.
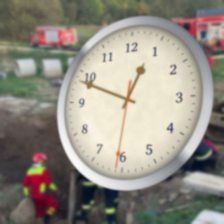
12:48:31
